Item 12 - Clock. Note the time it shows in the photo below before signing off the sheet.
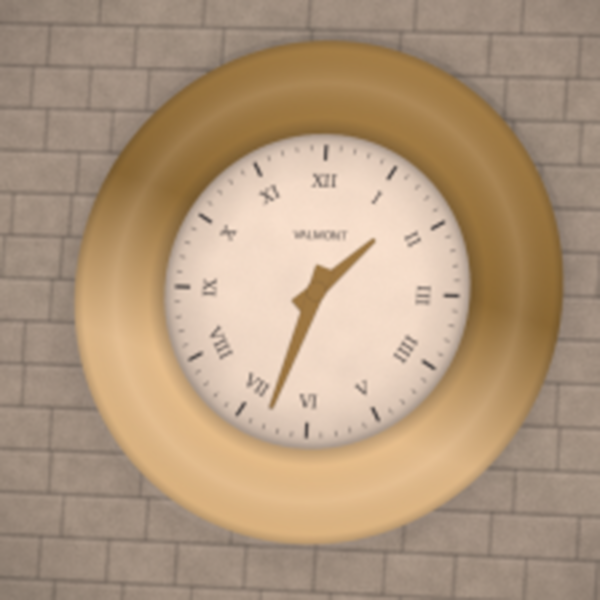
1:33
